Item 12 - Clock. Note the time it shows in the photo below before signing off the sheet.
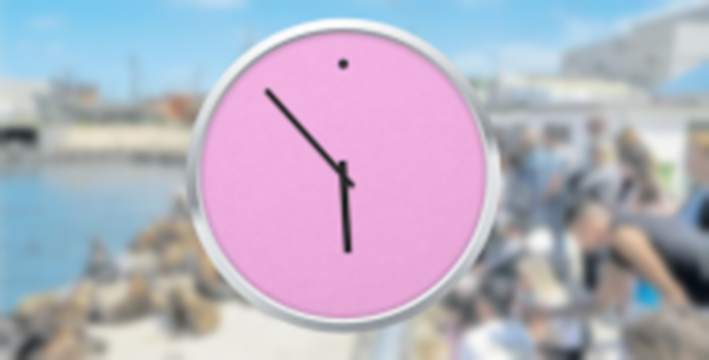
5:53
